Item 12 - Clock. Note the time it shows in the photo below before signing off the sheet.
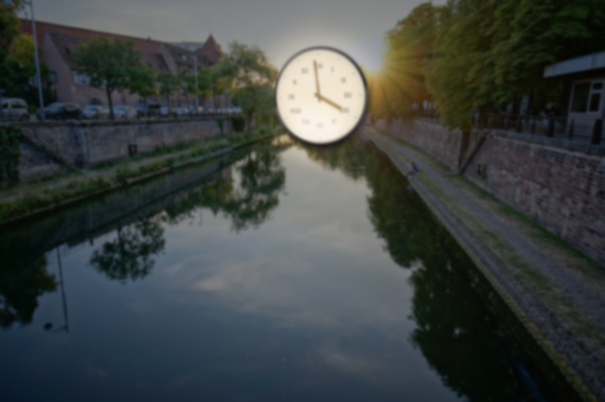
3:59
